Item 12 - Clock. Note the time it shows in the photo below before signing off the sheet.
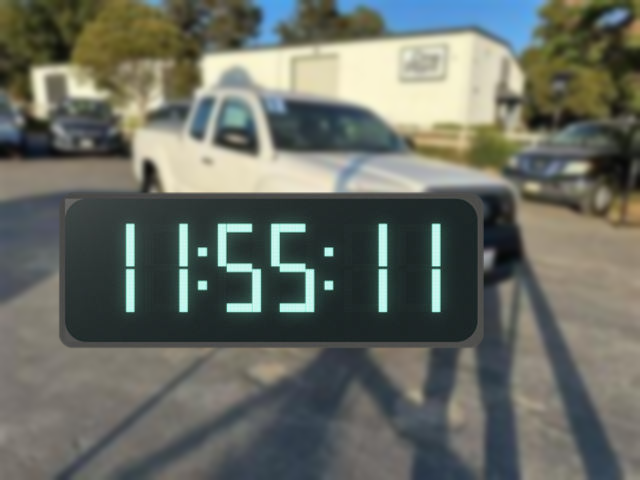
11:55:11
